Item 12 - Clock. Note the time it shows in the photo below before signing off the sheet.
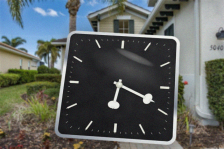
6:19
